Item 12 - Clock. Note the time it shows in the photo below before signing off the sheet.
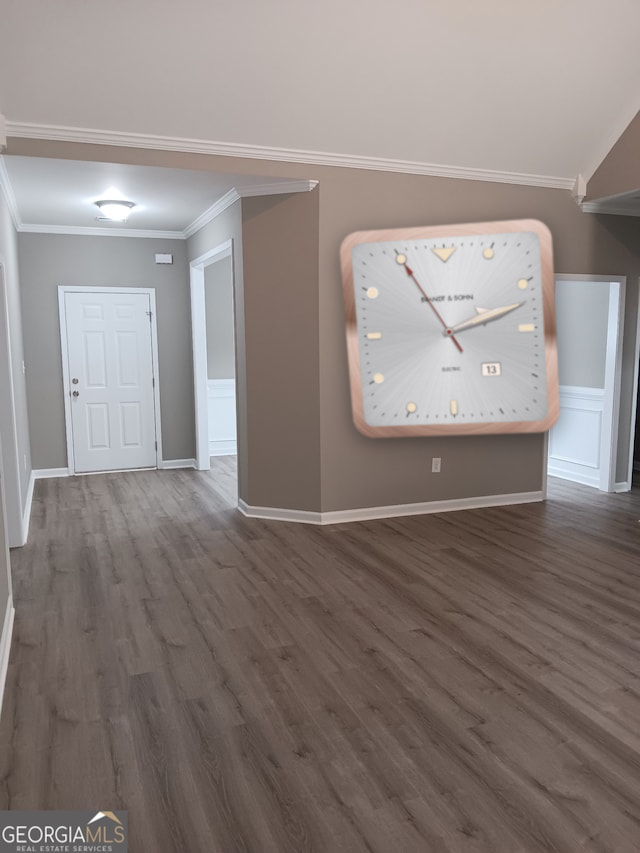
2:11:55
